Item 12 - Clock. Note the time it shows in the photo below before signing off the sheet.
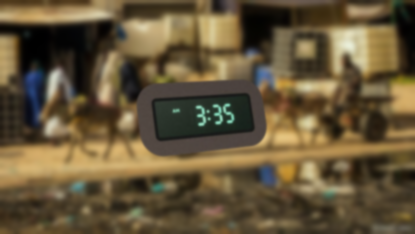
3:35
